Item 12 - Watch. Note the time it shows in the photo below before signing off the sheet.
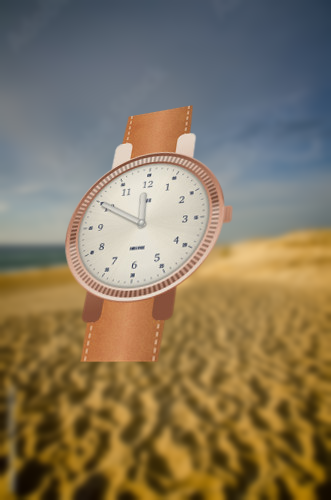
11:50
